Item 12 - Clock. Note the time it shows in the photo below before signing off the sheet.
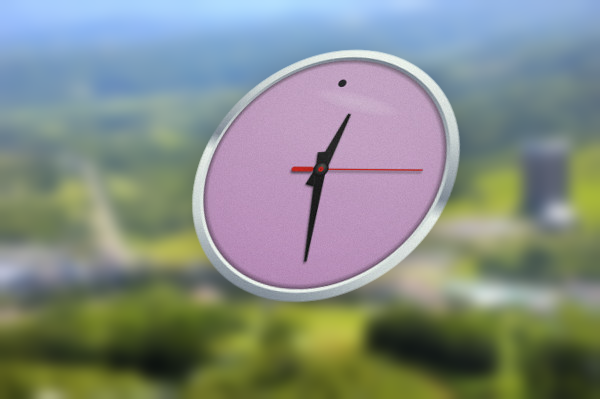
12:29:15
